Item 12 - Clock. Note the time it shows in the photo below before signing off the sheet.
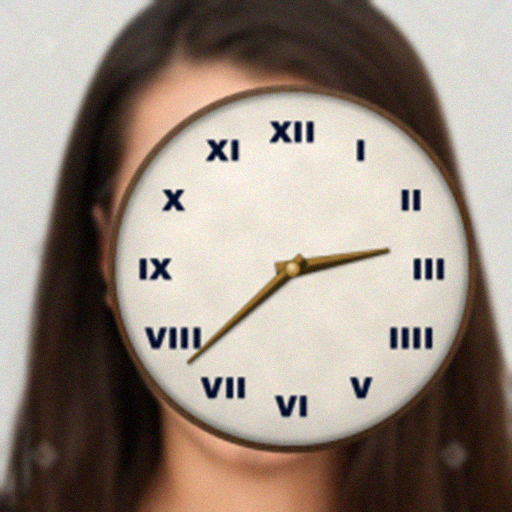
2:38
